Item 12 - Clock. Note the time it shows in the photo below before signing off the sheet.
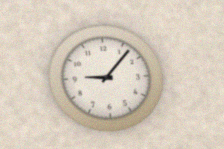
9:07
